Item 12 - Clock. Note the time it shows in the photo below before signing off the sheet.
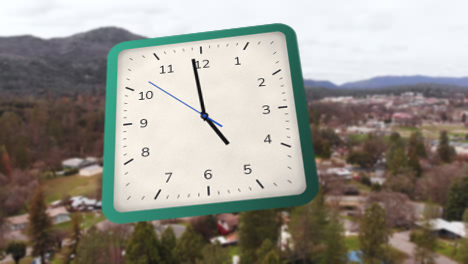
4:58:52
